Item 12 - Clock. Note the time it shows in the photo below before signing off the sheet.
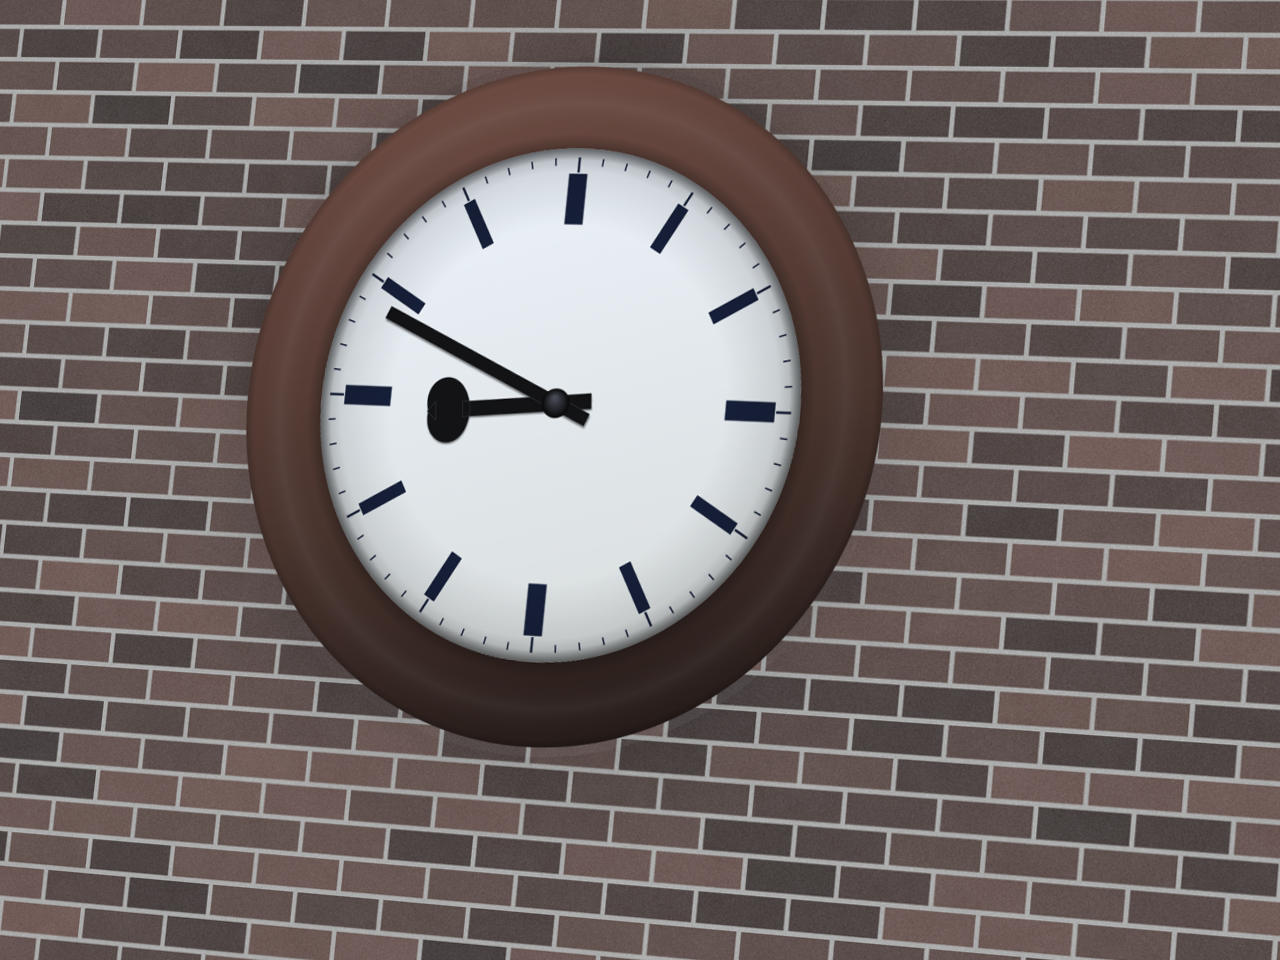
8:49
